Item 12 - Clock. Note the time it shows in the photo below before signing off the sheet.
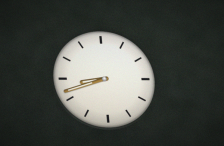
8:42
